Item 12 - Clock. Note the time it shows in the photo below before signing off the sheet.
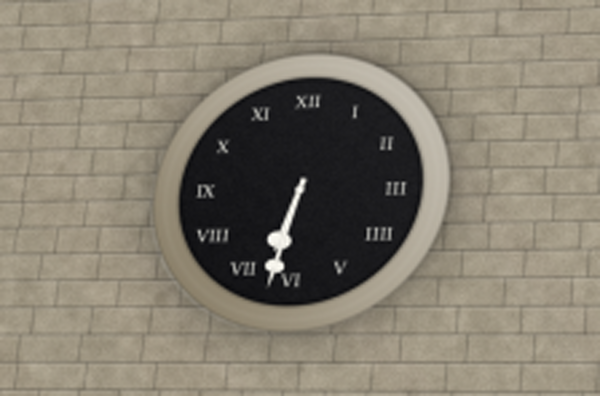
6:32
